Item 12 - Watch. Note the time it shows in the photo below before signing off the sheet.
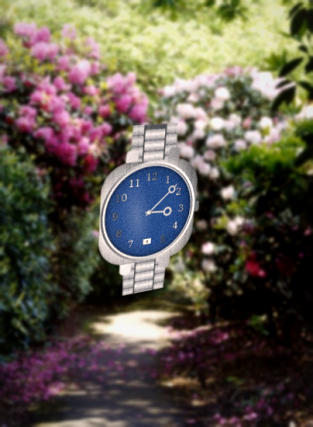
3:08
